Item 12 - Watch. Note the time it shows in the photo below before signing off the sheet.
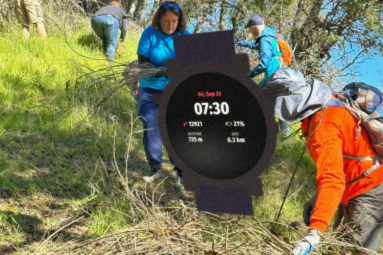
7:30
